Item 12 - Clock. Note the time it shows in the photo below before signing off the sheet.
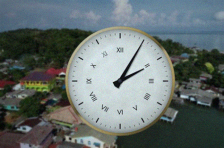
2:05
